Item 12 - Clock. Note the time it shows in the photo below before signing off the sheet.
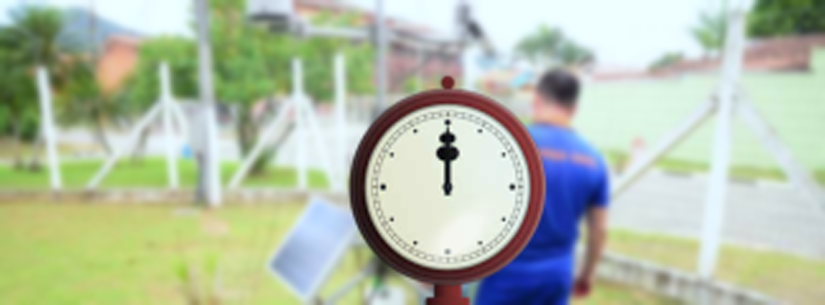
12:00
